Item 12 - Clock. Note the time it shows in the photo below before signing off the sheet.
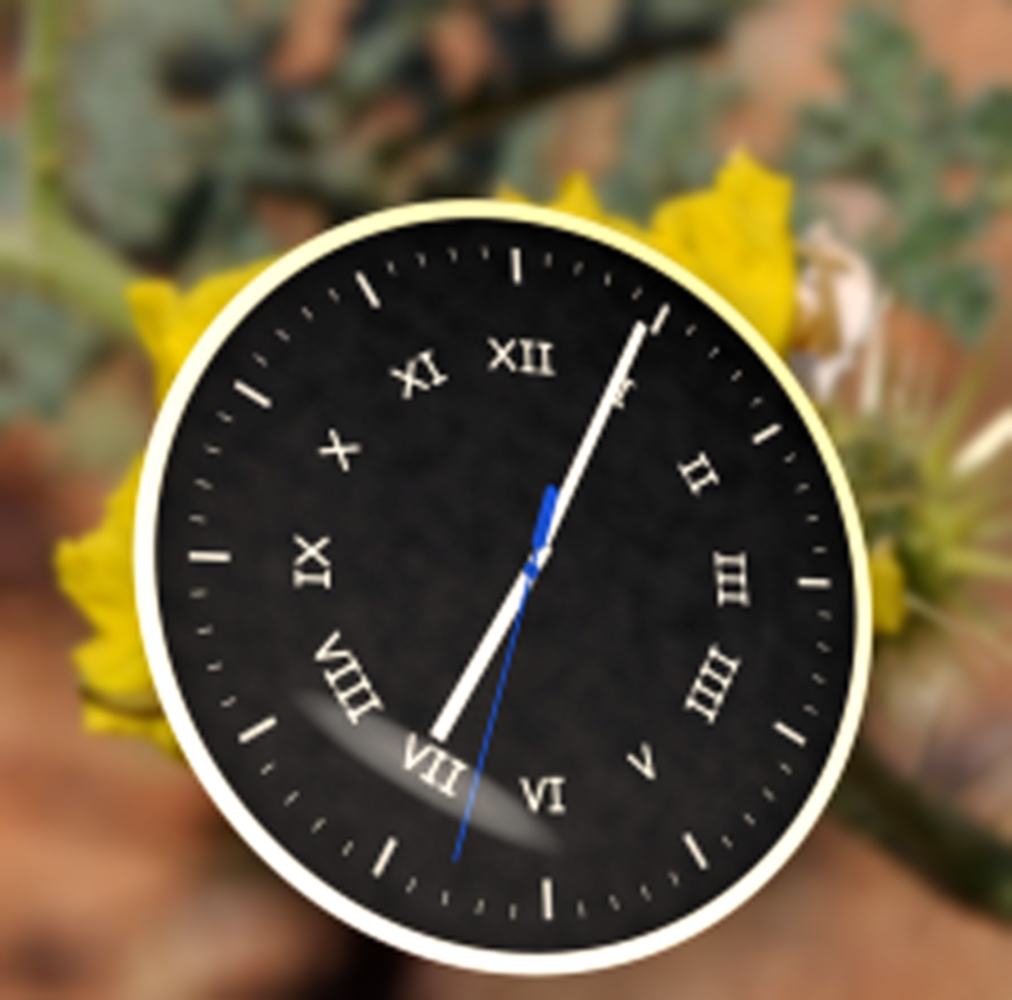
7:04:33
